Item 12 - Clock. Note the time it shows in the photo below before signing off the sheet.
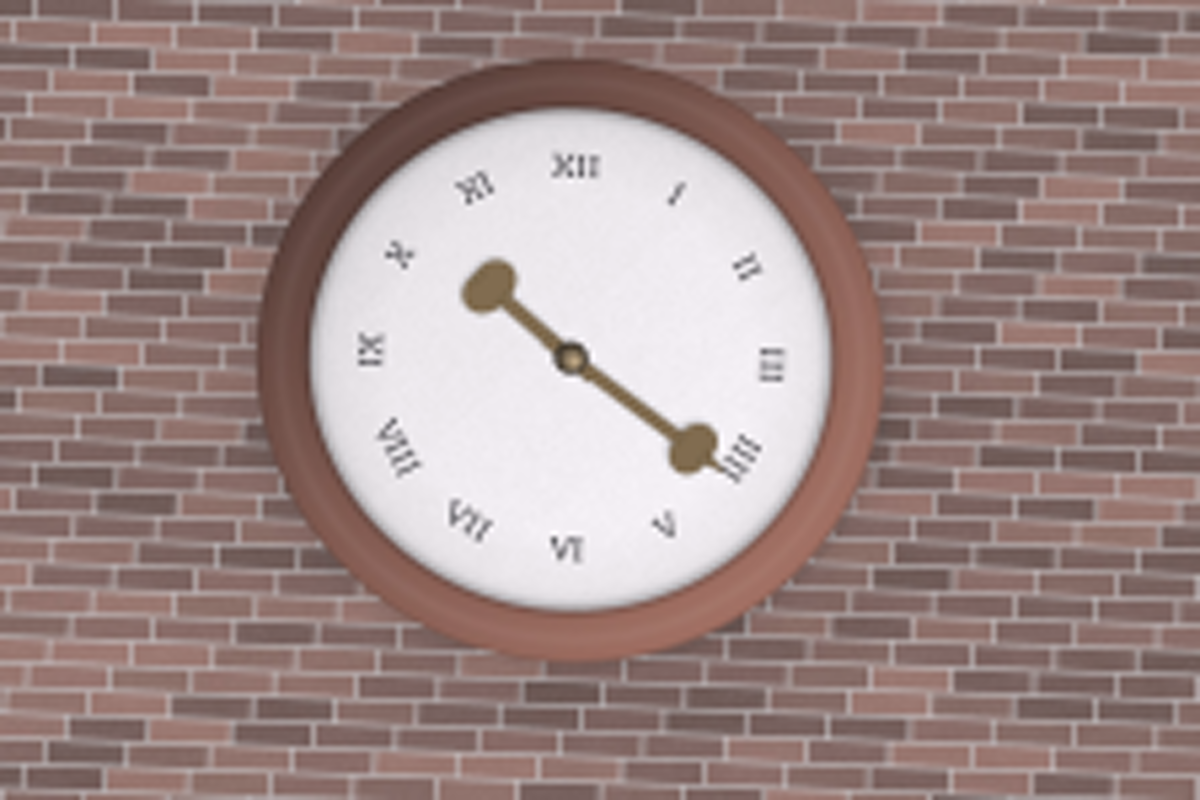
10:21
